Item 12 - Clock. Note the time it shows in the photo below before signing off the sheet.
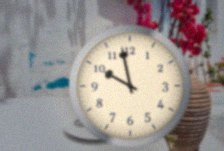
9:58
